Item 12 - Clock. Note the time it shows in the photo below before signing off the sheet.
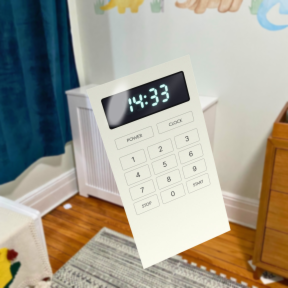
14:33
